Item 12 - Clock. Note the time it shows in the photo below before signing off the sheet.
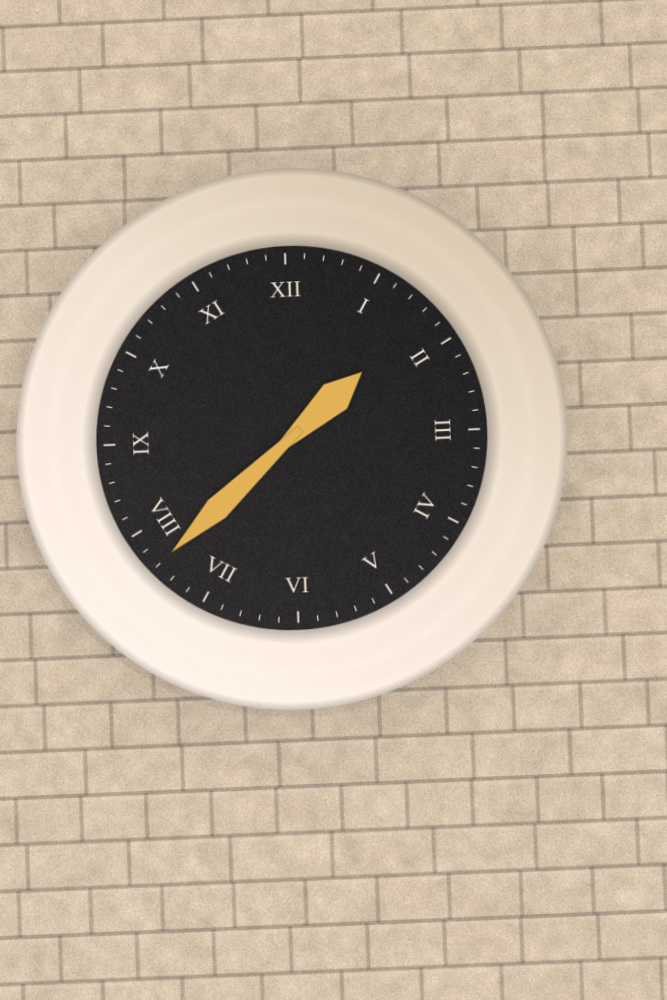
1:38
